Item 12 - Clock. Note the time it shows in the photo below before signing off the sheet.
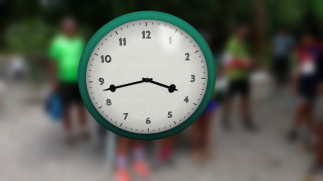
3:43
